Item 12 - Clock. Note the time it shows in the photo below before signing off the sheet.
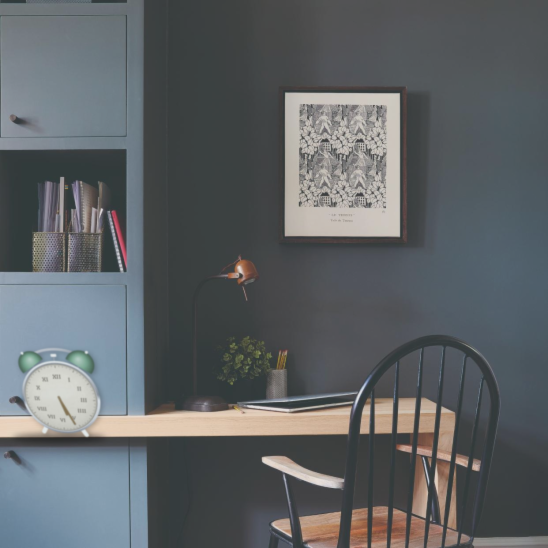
5:26
